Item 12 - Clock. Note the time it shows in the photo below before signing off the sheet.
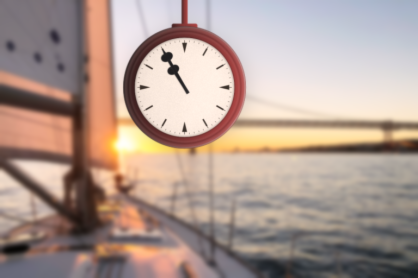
10:55
